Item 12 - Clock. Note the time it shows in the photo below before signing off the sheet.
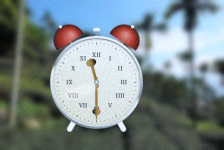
11:30
